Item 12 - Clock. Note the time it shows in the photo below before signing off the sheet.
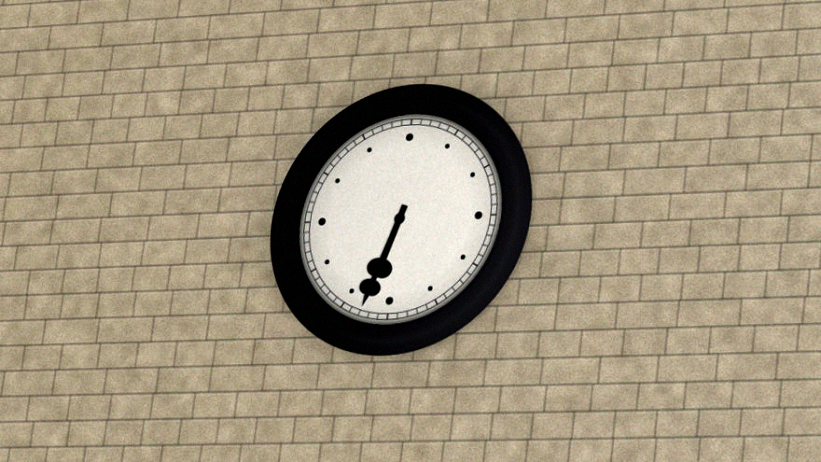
6:33
